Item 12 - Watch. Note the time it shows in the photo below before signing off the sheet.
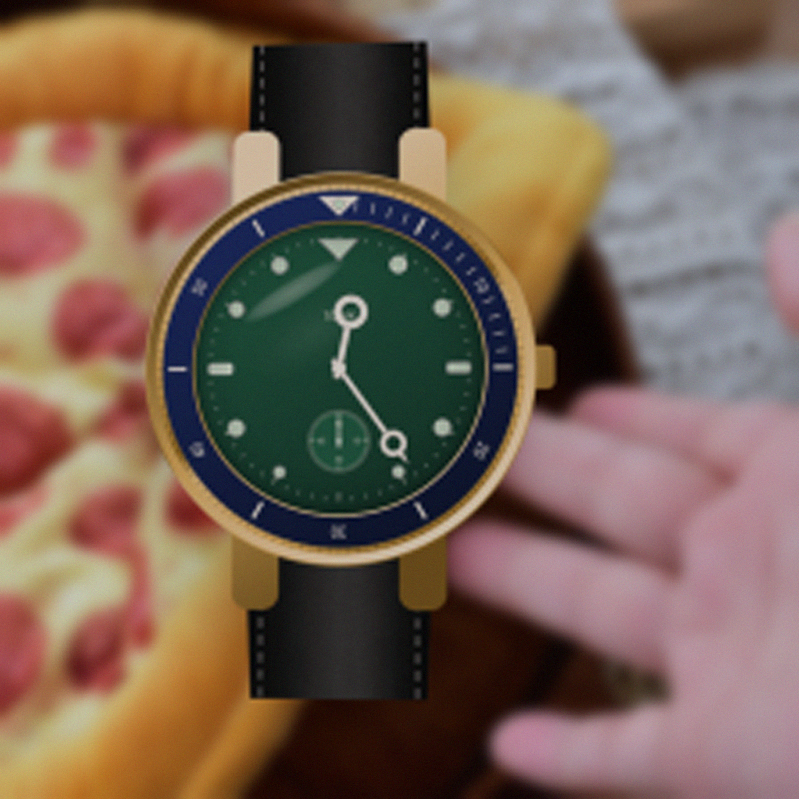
12:24
